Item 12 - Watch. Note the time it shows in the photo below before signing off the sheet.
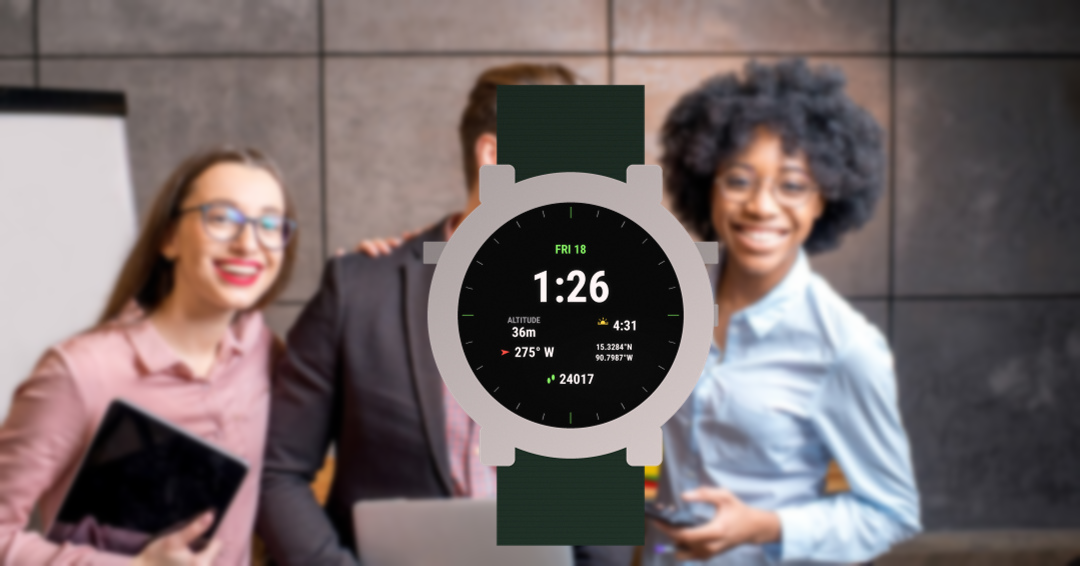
1:26
